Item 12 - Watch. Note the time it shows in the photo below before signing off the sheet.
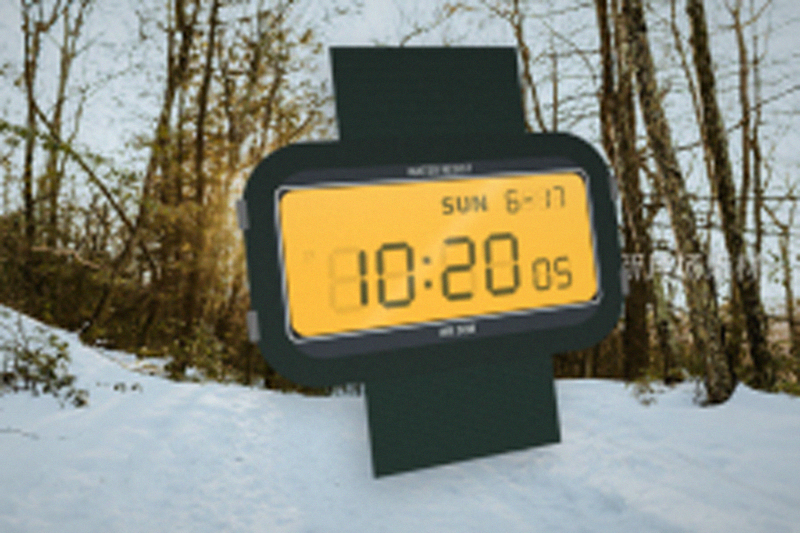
10:20:05
